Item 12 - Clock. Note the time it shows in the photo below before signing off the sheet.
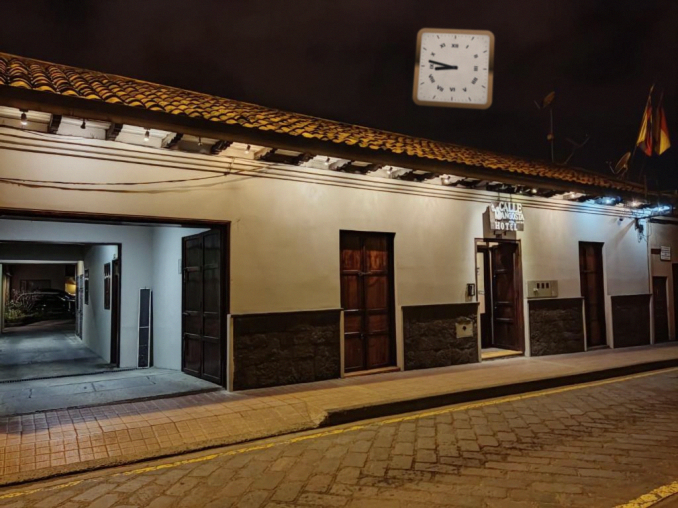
8:47
